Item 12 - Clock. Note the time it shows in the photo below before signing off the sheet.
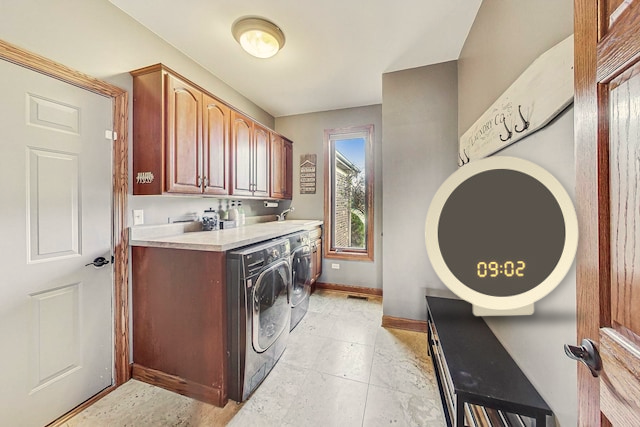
9:02
